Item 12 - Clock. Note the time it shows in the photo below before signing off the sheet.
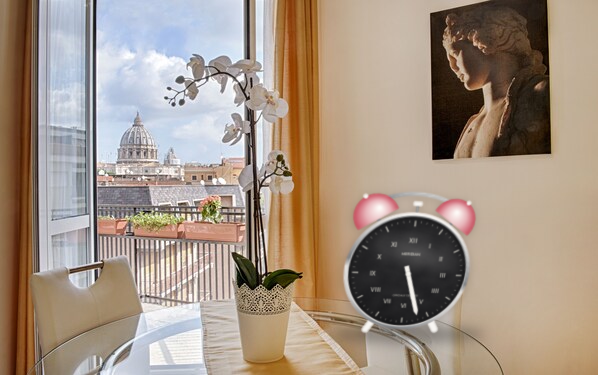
5:27
